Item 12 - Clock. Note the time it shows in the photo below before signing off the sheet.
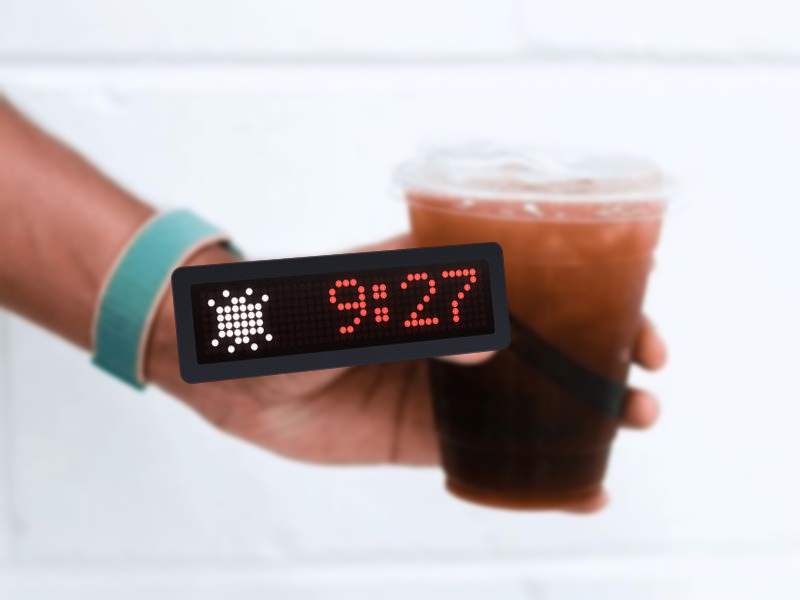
9:27
